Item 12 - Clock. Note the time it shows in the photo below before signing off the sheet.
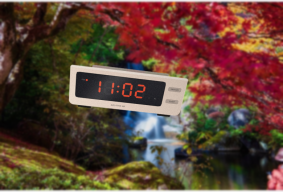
11:02
